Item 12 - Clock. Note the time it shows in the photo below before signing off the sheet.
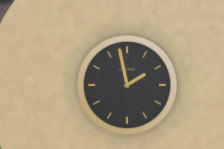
1:58
